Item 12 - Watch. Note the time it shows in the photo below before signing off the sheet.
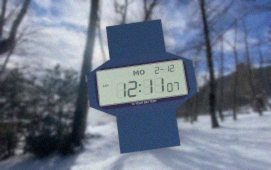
12:11:07
